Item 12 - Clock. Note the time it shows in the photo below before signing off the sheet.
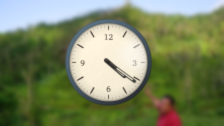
4:21
